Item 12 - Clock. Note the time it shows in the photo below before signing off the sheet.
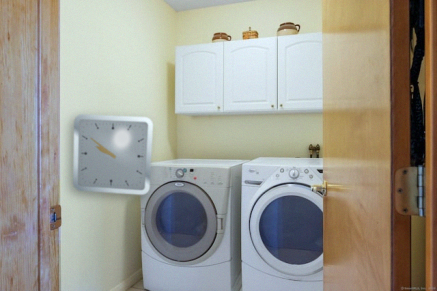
9:51
